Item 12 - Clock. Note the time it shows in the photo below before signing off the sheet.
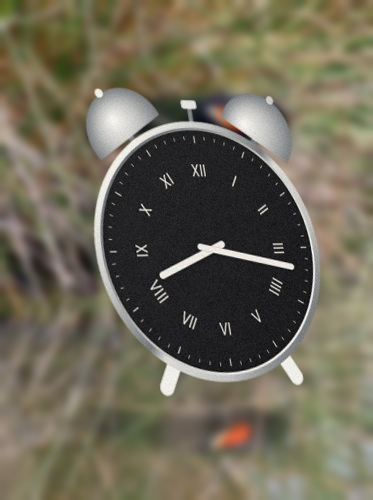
8:17
